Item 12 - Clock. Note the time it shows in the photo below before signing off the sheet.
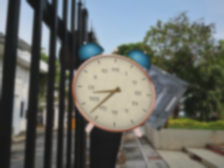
8:37
